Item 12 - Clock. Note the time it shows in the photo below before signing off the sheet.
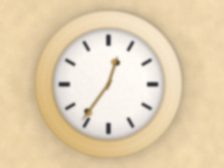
12:36
